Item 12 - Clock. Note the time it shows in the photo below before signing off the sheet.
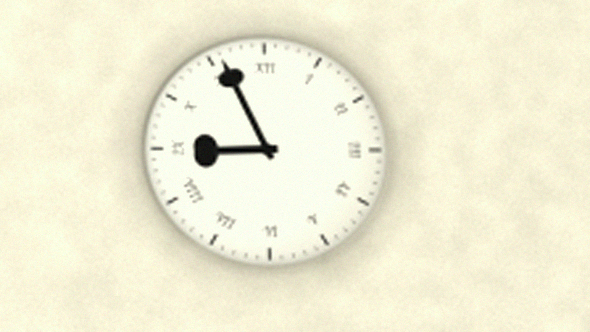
8:56
